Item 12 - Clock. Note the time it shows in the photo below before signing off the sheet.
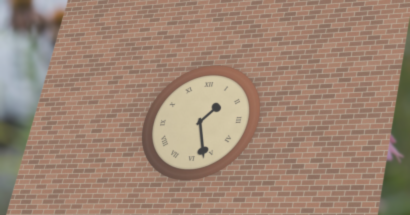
1:27
